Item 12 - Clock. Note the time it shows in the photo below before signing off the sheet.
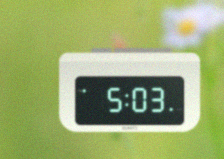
5:03
